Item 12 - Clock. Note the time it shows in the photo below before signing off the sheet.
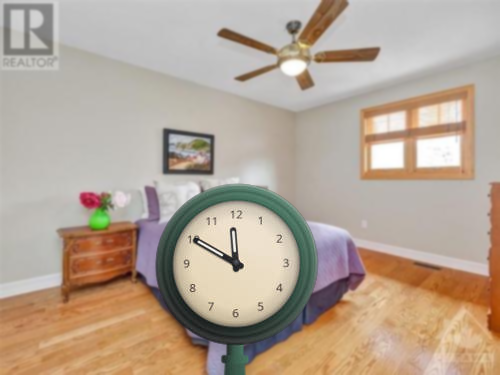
11:50
